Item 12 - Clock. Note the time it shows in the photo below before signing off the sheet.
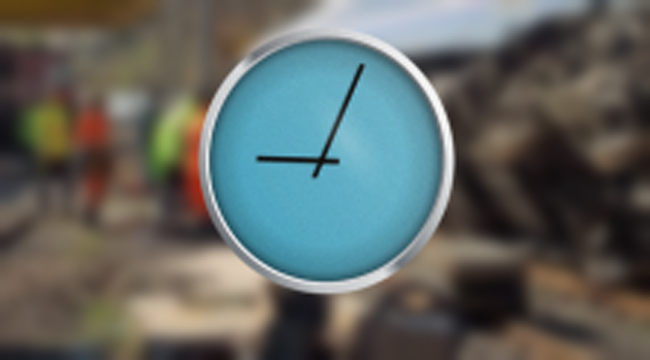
9:04
